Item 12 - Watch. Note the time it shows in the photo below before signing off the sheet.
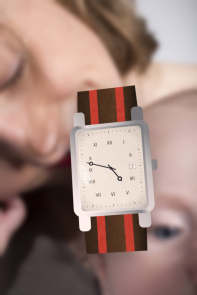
4:48
